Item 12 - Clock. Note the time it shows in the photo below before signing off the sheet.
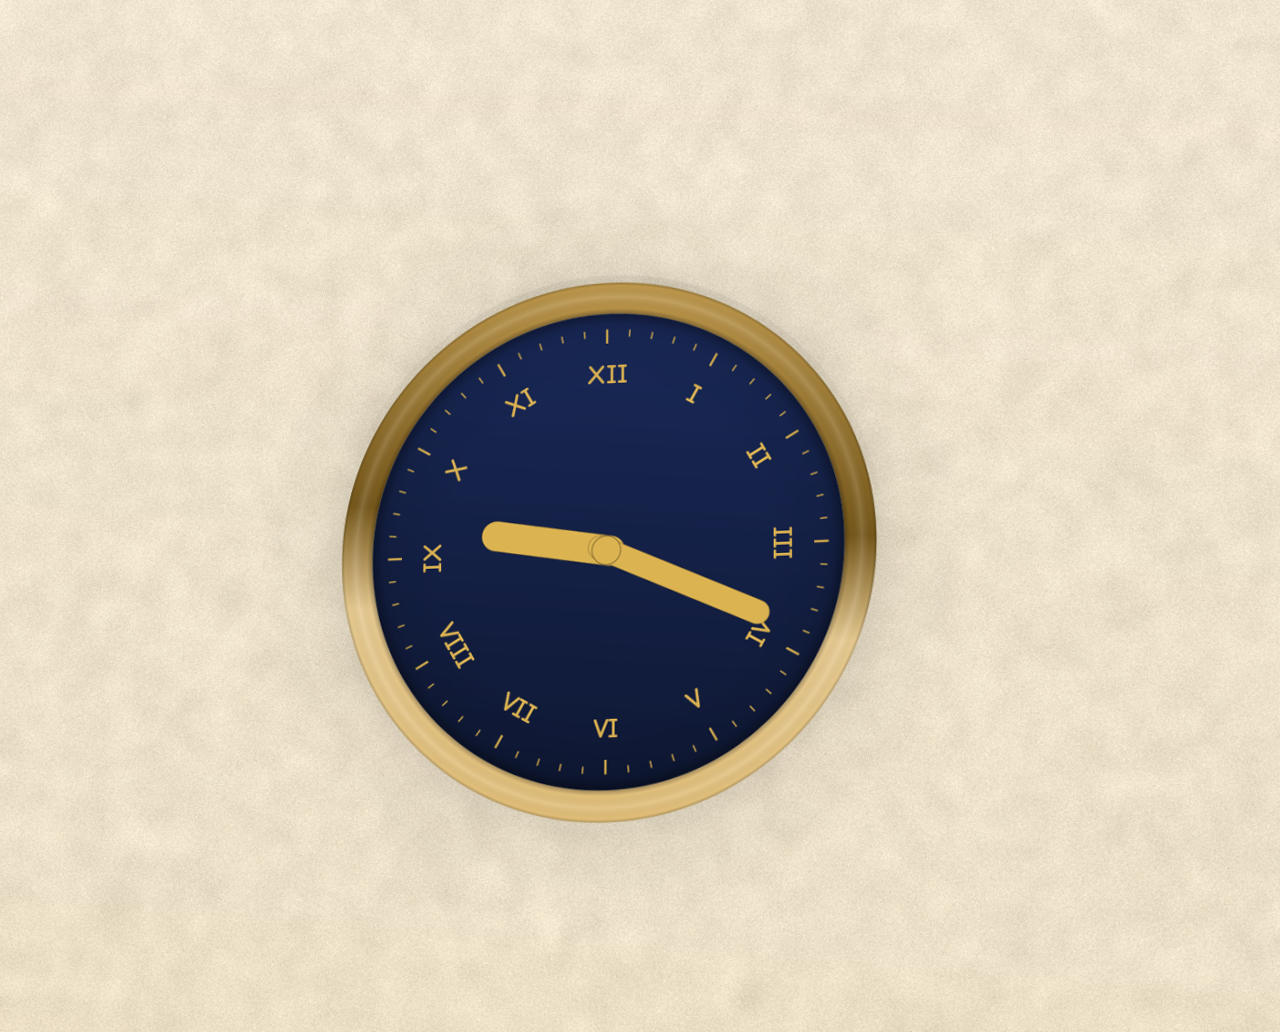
9:19
